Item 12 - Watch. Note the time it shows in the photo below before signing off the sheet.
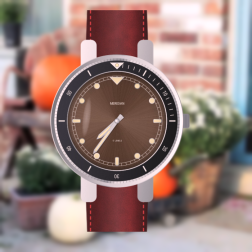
7:36
